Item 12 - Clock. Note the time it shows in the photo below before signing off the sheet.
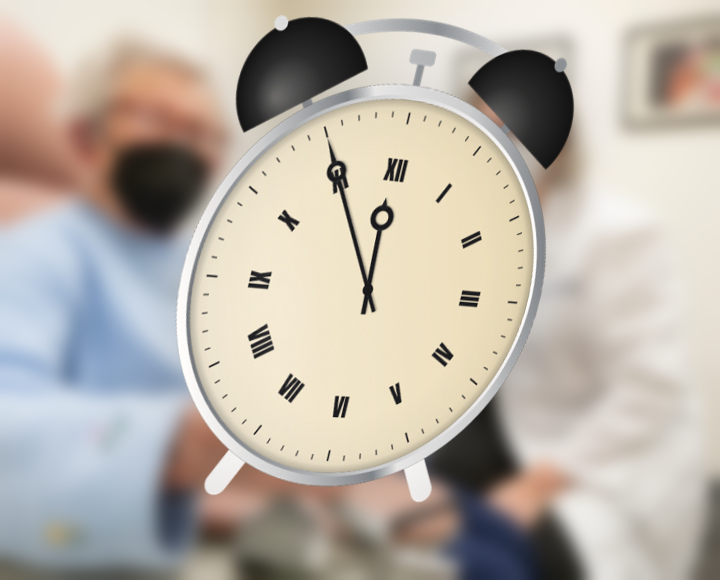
11:55
